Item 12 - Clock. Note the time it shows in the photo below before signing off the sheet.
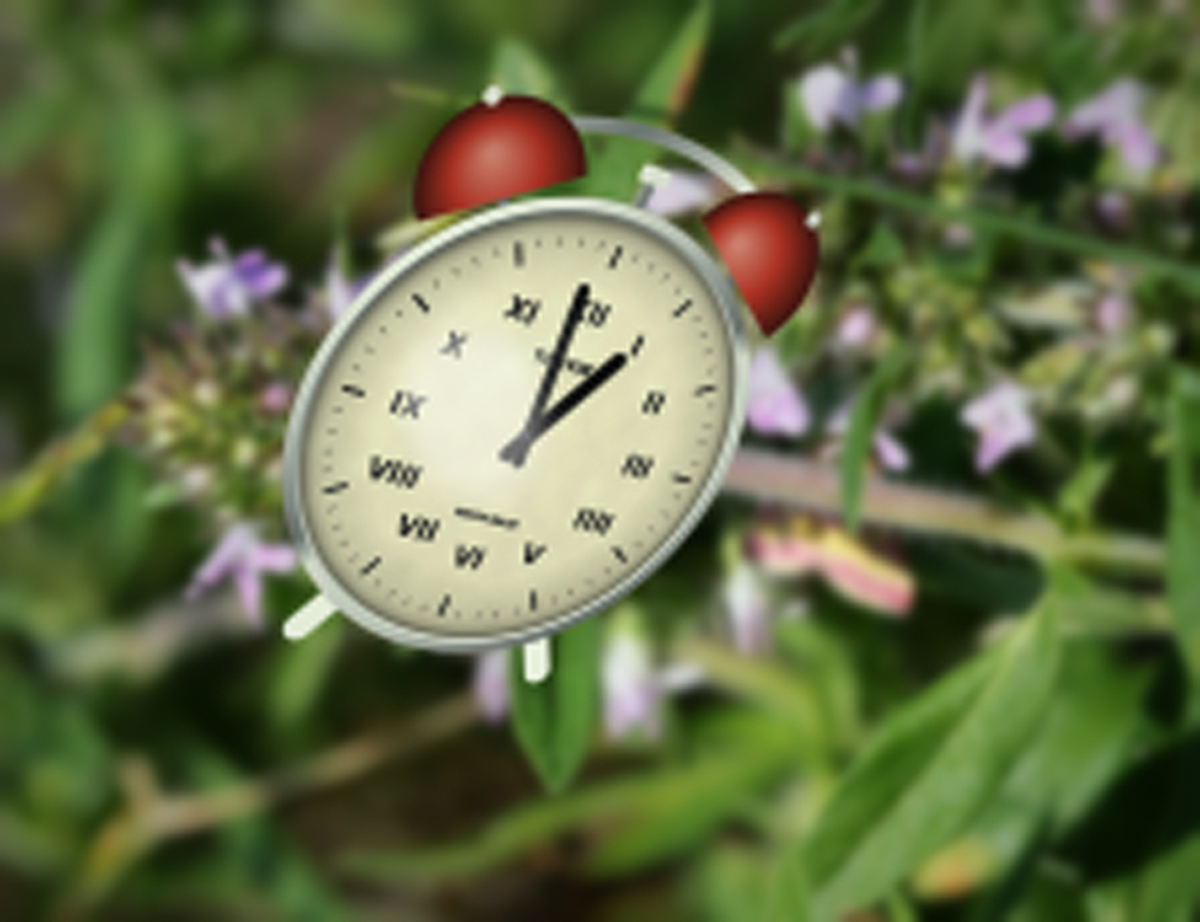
12:59
